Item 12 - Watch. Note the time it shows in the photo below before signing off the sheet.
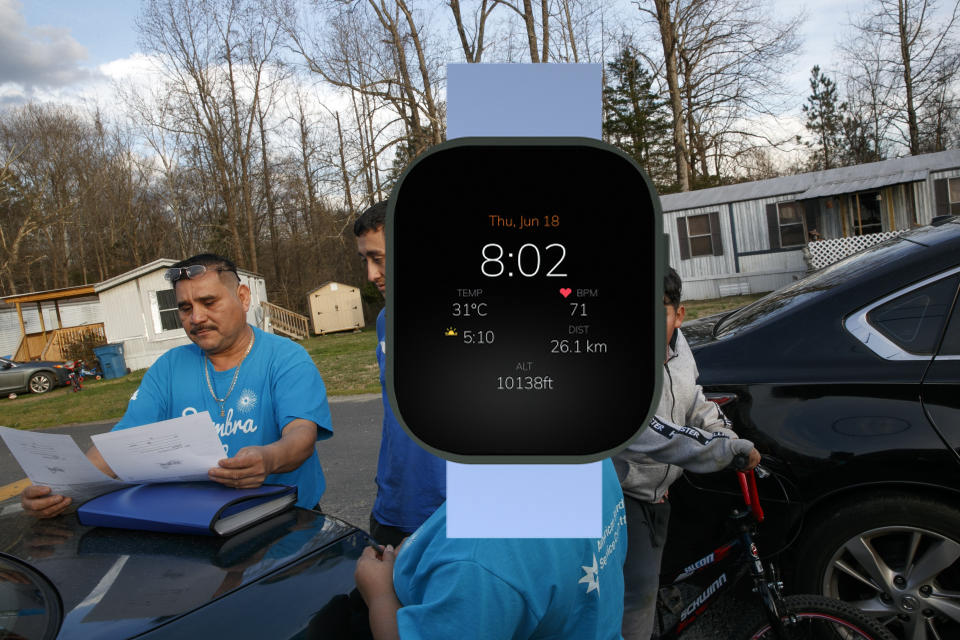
8:02
